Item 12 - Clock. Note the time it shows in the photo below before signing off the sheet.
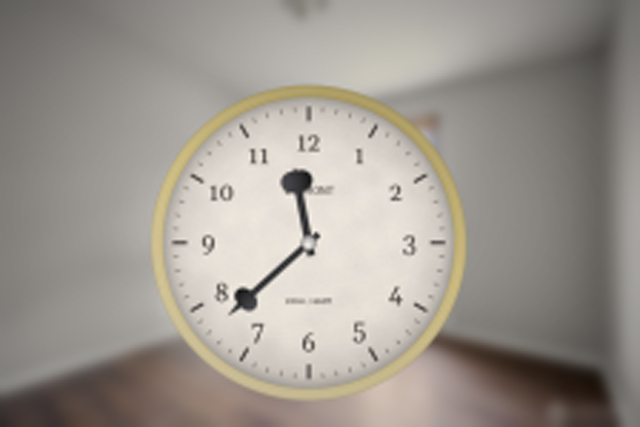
11:38
